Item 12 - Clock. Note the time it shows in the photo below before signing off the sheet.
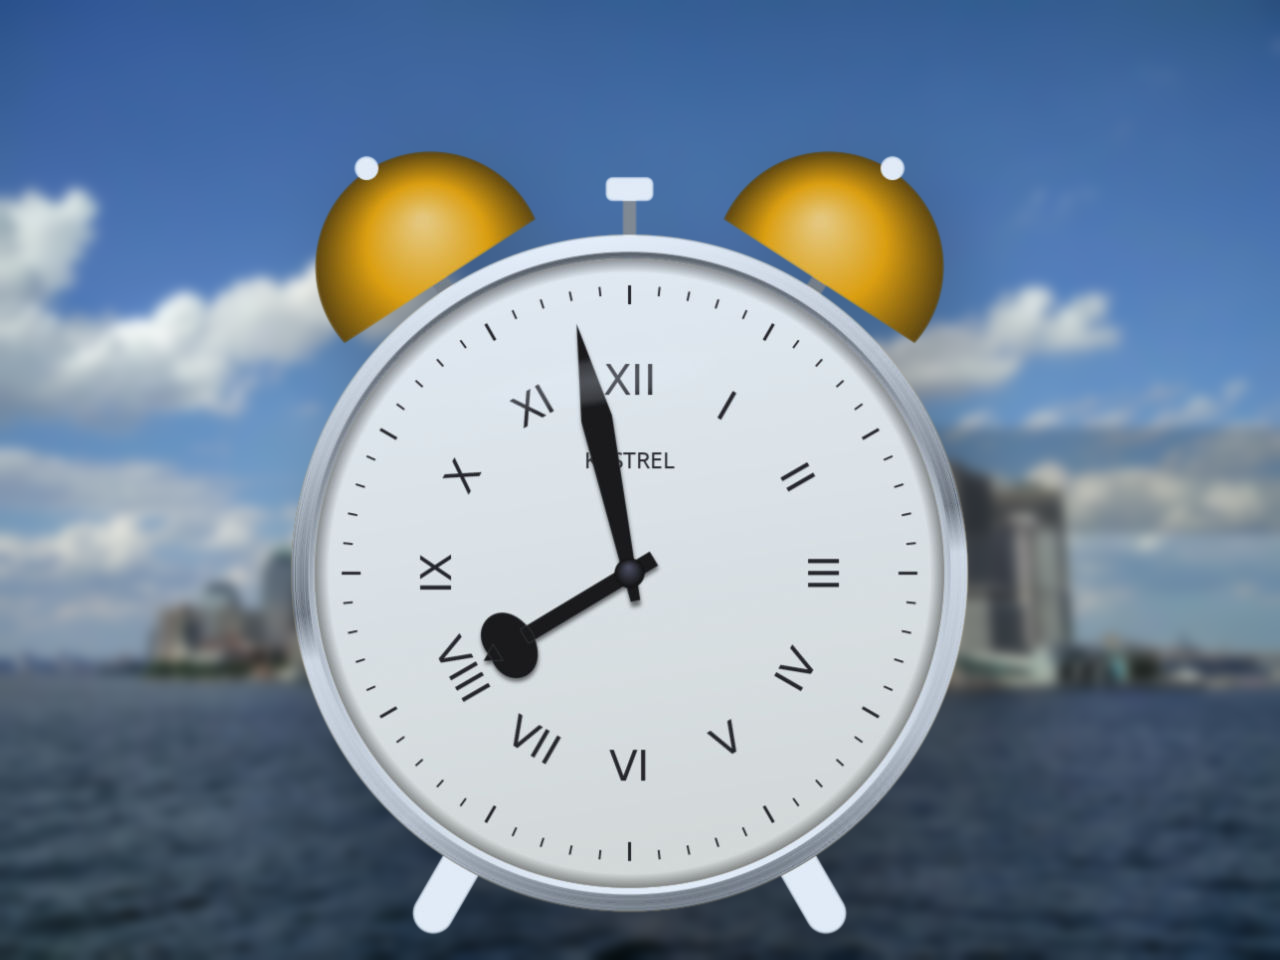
7:58
